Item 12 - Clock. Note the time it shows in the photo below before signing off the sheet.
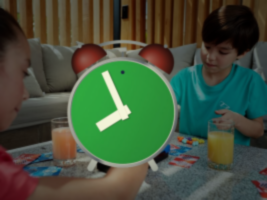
7:56
